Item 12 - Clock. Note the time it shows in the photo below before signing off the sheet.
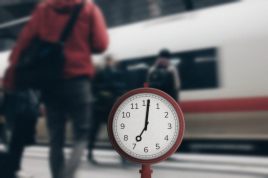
7:01
